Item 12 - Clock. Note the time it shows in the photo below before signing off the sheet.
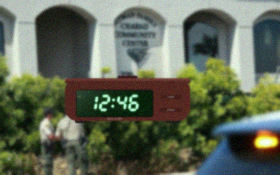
12:46
